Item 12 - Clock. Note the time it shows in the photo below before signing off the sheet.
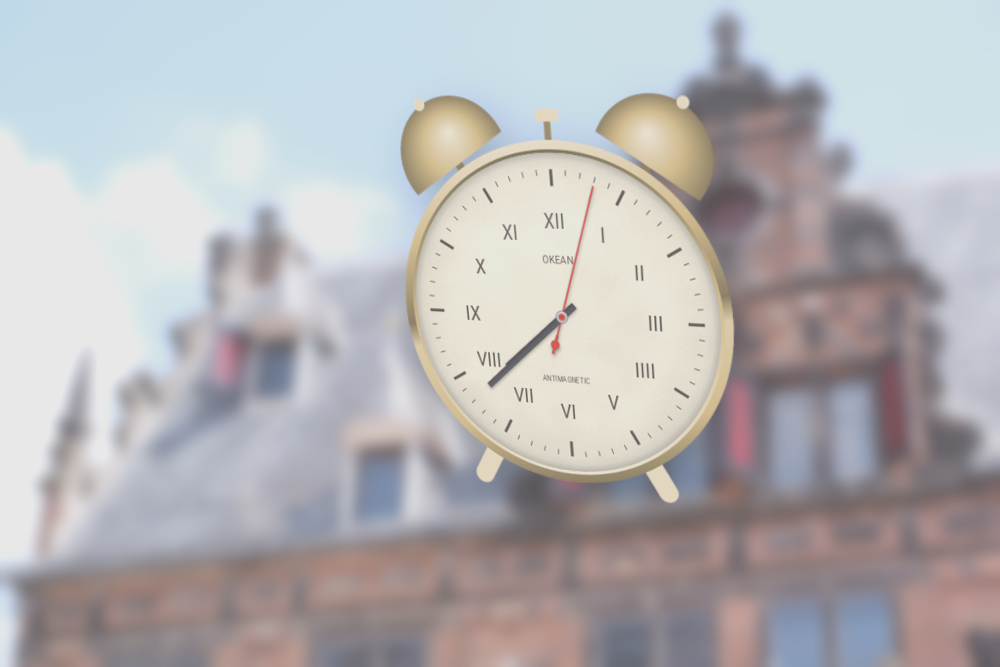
7:38:03
